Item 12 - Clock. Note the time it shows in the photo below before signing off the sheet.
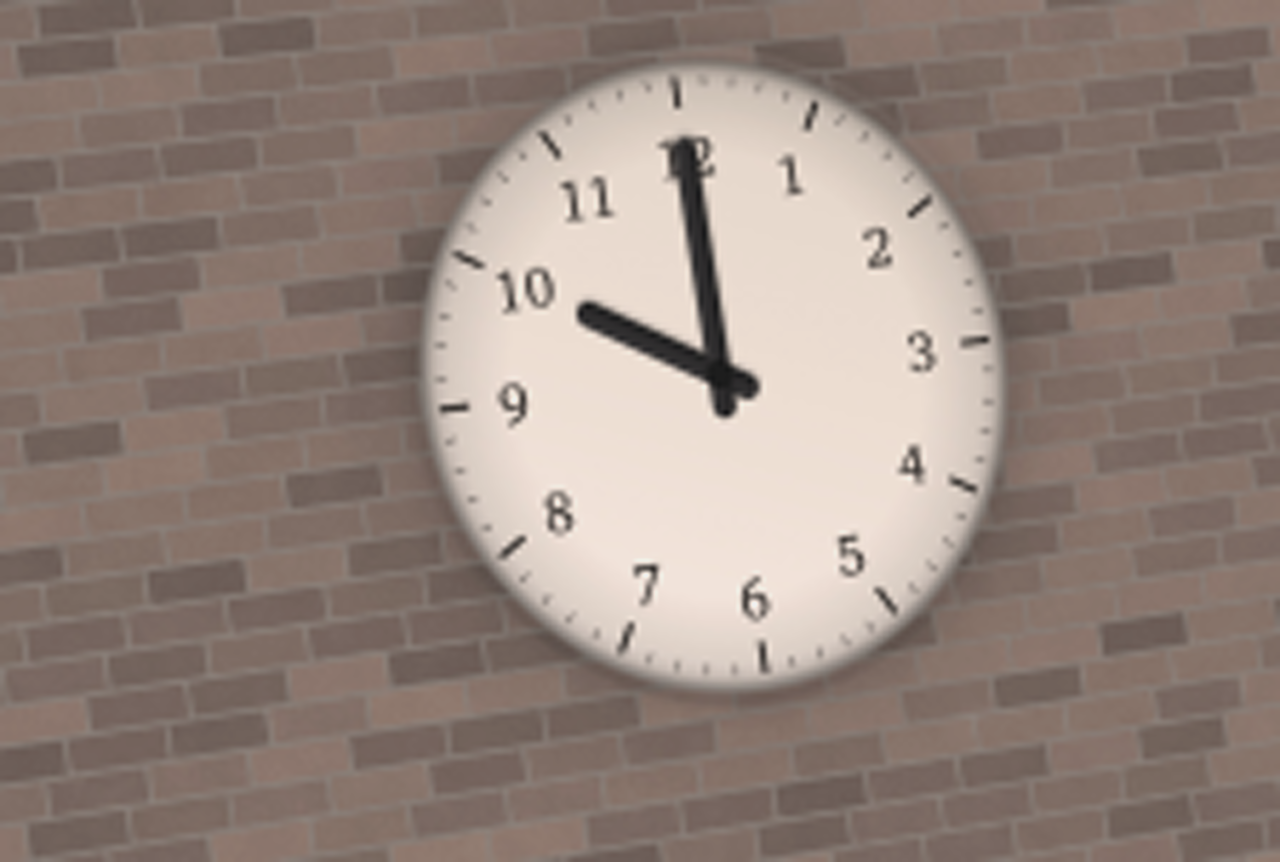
10:00
